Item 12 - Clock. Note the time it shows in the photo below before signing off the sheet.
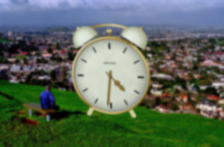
4:31
